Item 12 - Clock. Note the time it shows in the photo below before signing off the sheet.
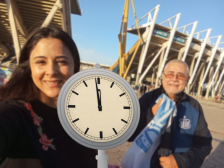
11:59
